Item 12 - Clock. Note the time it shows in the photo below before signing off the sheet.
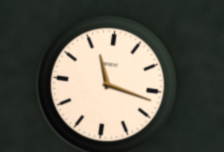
11:17
